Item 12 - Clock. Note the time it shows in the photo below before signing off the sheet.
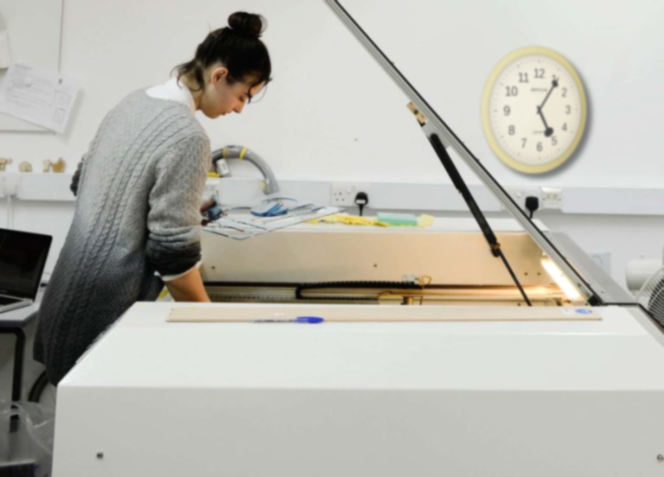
5:06
